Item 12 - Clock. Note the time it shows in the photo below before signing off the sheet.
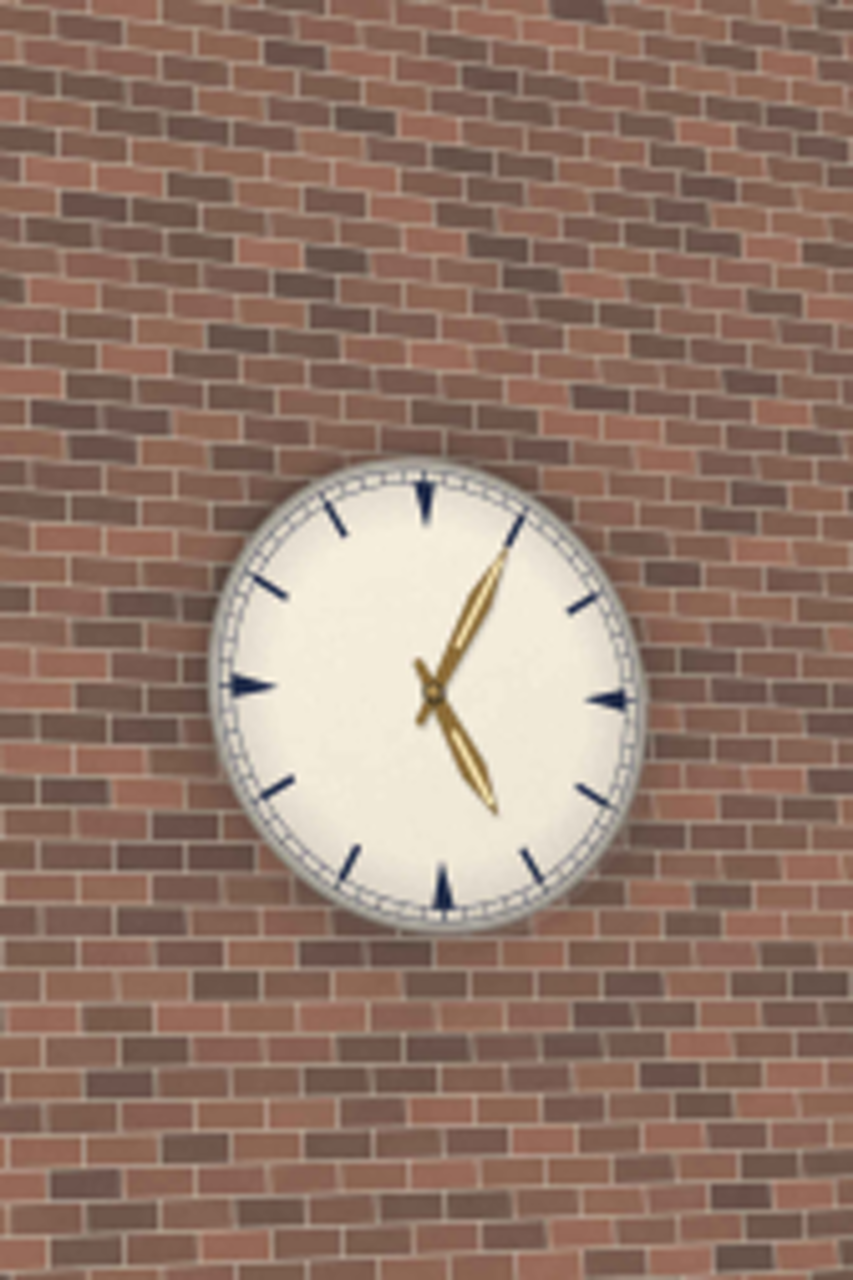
5:05
